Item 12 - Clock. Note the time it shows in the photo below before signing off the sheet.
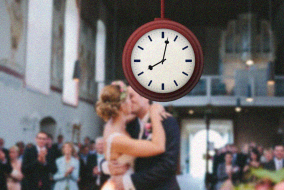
8:02
